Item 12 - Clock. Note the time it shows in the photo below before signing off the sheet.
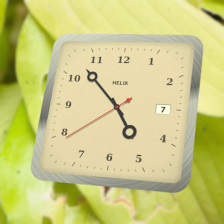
4:52:39
